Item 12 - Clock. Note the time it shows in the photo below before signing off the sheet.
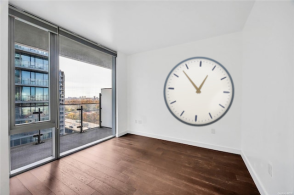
12:53
